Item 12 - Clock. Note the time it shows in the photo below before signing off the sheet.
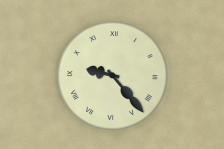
9:23
